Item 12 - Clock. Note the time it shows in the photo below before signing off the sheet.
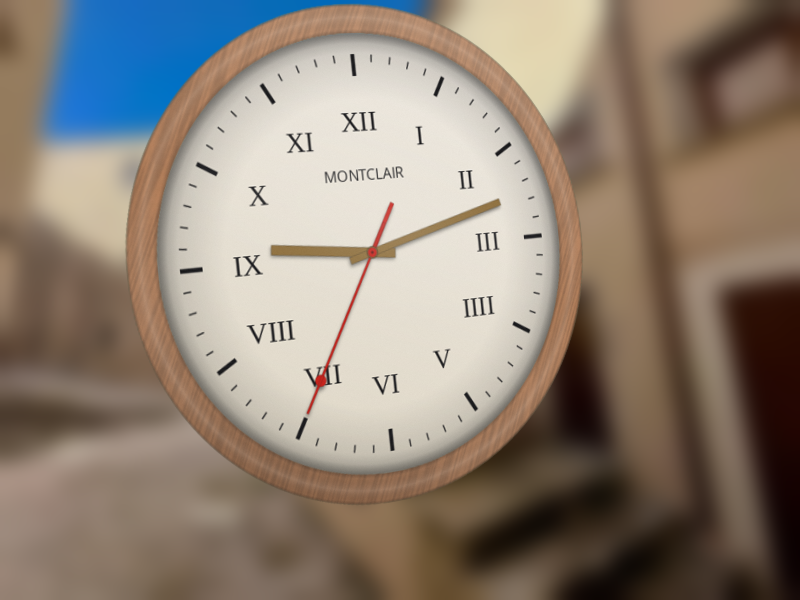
9:12:35
